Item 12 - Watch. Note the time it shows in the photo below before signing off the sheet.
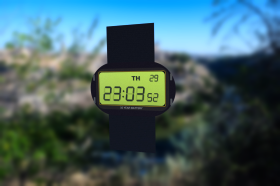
23:03:52
